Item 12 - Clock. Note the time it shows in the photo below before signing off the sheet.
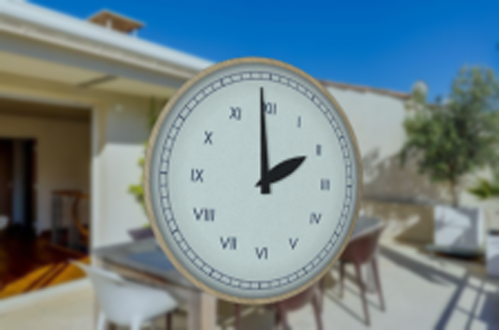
1:59
